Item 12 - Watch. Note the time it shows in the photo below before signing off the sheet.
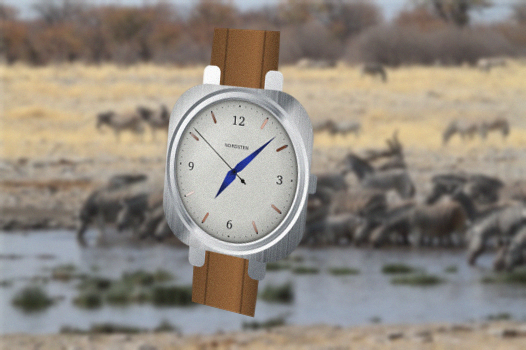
7:07:51
